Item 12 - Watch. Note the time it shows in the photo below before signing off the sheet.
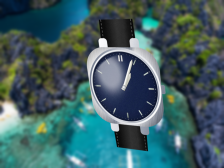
1:04
